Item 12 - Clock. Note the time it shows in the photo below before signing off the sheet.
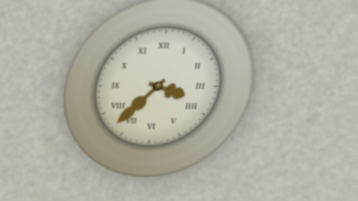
3:37
